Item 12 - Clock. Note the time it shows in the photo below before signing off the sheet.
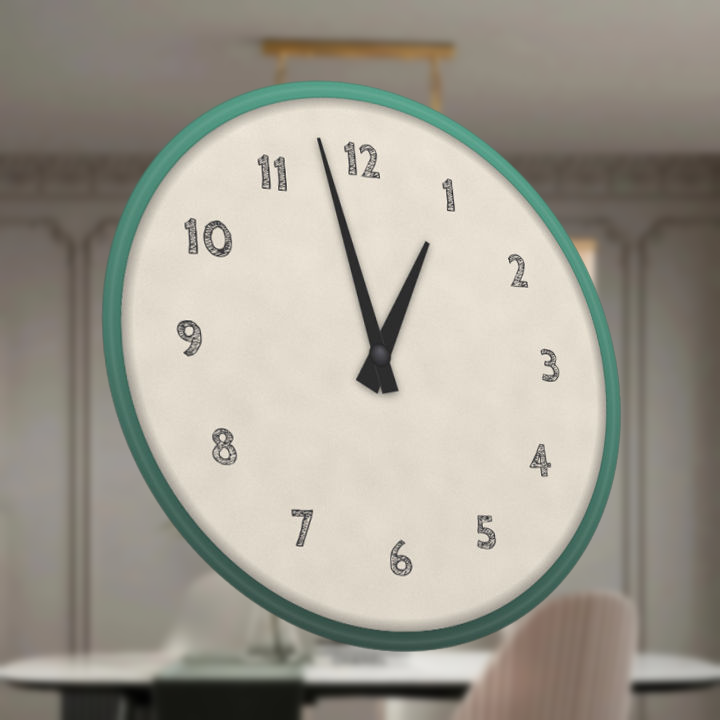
12:58
